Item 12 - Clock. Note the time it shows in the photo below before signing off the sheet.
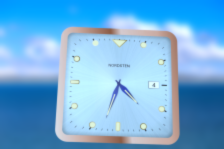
4:33
